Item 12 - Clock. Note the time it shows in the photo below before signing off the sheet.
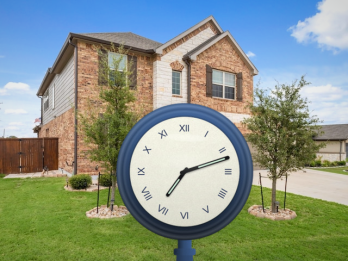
7:12
